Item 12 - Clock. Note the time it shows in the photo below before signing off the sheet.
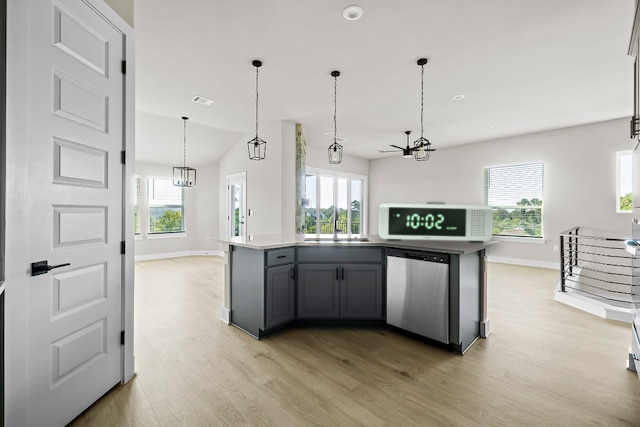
10:02
